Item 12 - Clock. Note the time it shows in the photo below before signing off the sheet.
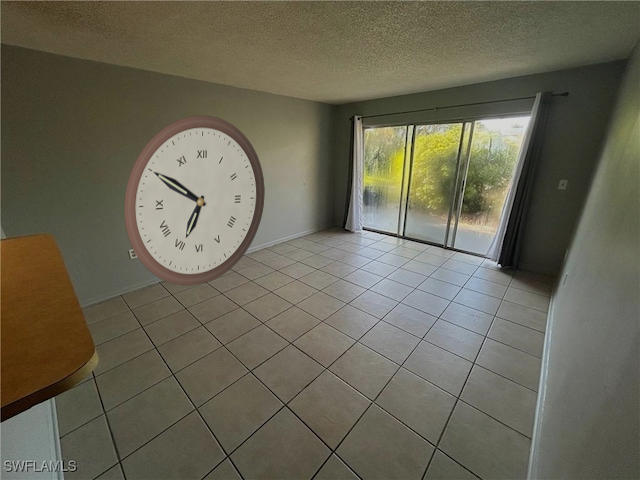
6:50
